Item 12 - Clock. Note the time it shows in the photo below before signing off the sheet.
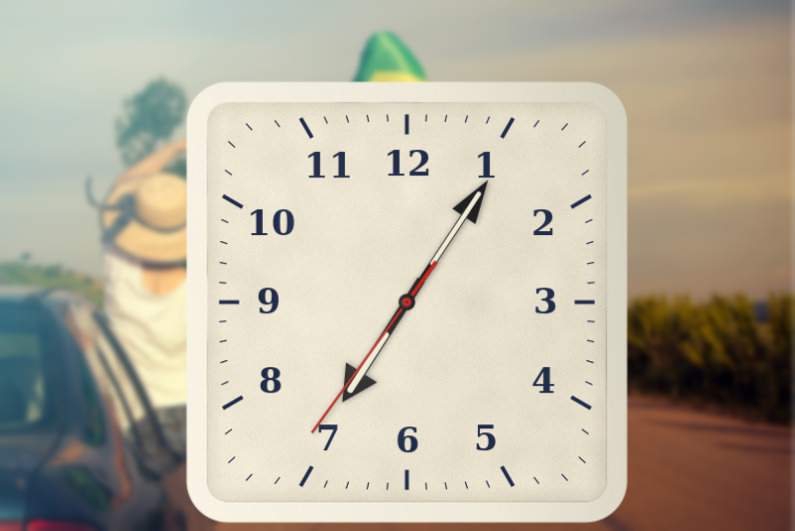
7:05:36
